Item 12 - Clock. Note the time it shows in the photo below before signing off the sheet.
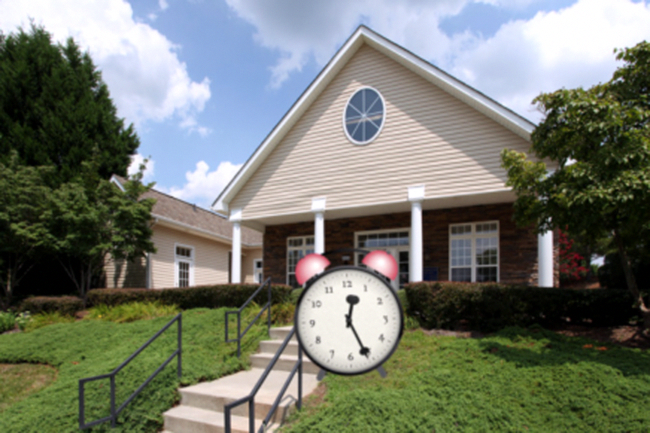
12:26
